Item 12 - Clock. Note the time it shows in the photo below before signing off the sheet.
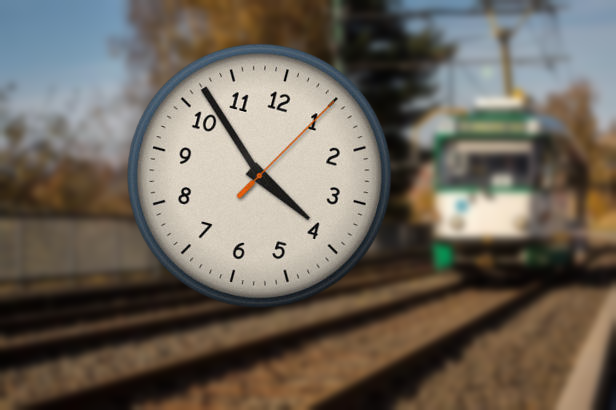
3:52:05
